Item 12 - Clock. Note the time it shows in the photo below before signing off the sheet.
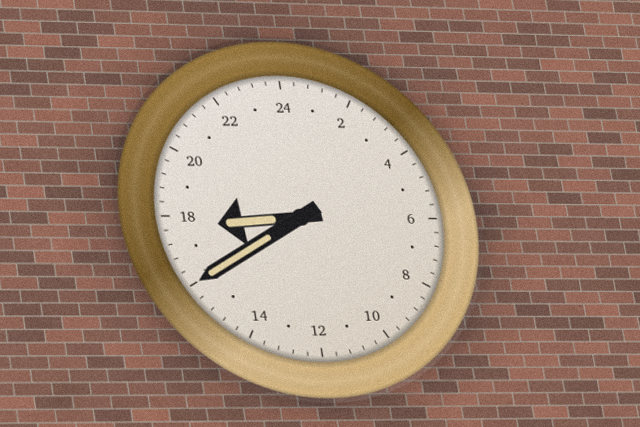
17:40
